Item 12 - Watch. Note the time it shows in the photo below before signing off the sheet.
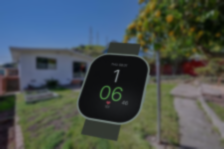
1:06
